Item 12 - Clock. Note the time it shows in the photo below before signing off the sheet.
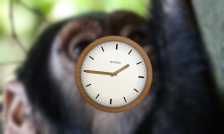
1:45
